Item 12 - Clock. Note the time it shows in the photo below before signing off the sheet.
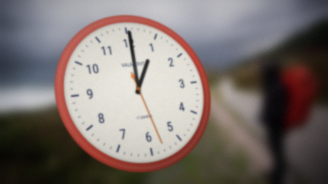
1:00:28
